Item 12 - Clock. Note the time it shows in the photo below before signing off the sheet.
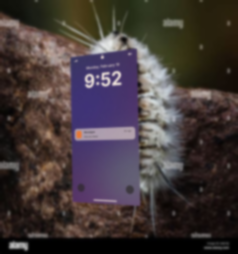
9:52
